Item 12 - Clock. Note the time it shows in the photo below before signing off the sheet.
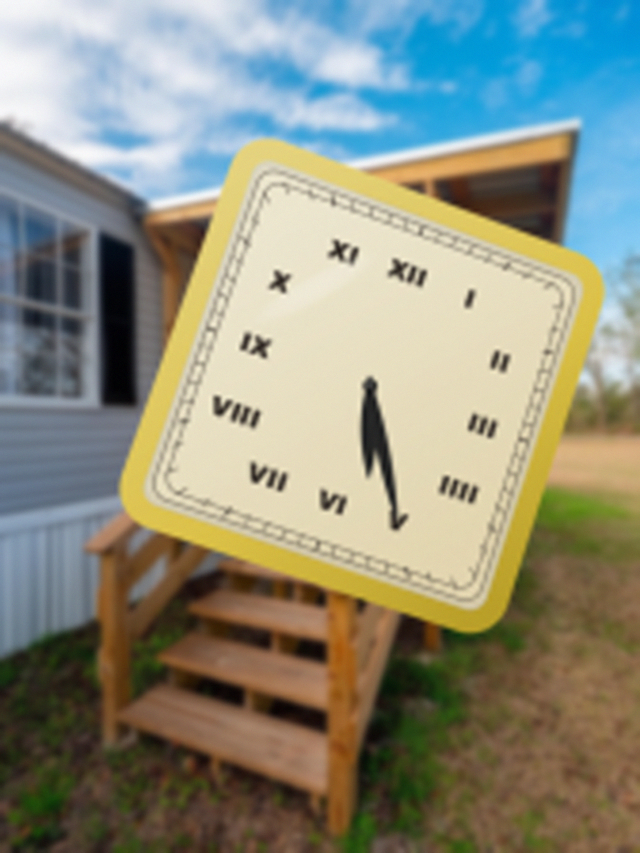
5:25
